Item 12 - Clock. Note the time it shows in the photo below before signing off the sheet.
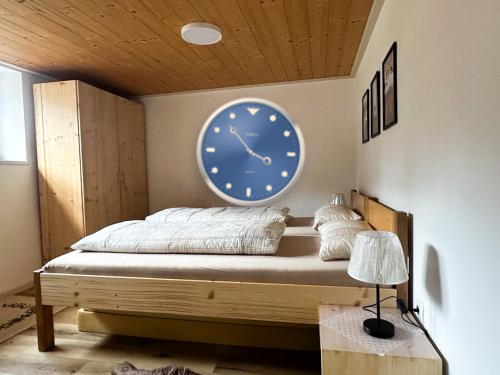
3:53
